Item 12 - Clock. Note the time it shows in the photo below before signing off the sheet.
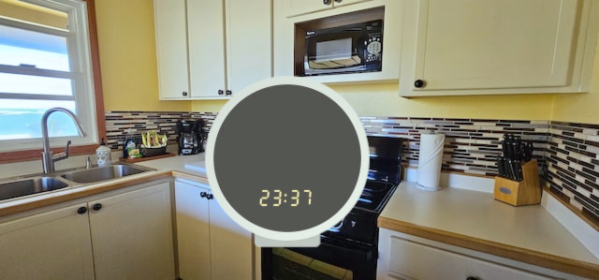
23:37
